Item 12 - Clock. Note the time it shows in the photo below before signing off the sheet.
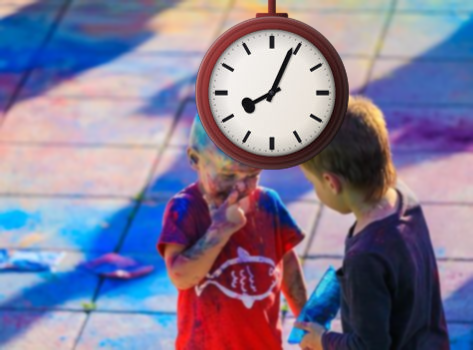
8:04
